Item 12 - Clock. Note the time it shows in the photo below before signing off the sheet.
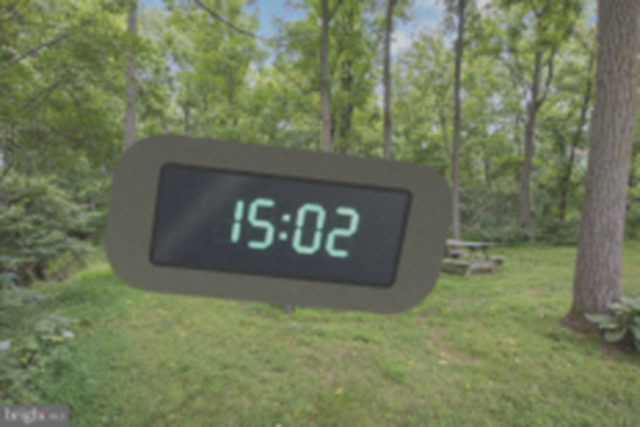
15:02
